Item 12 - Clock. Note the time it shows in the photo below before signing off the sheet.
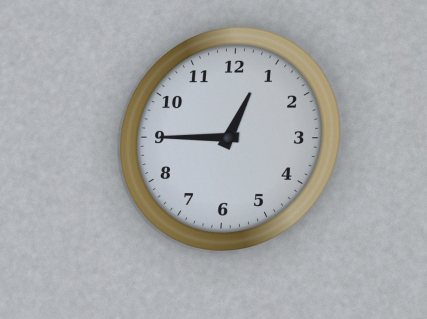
12:45
